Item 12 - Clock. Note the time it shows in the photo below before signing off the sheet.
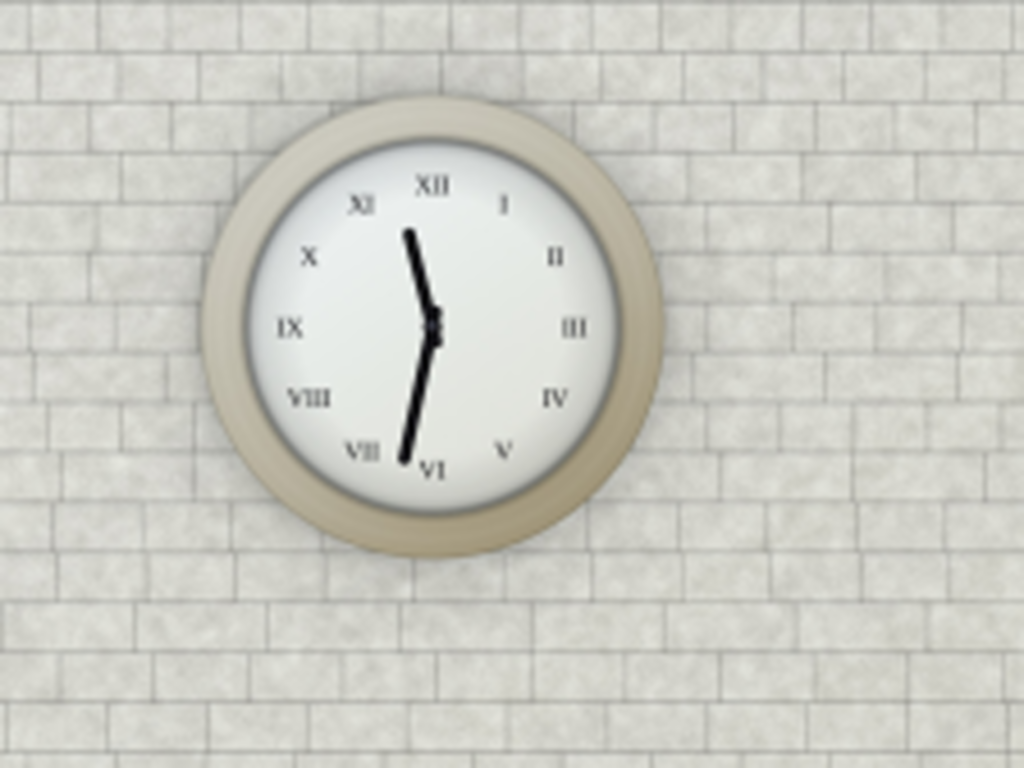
11:32
